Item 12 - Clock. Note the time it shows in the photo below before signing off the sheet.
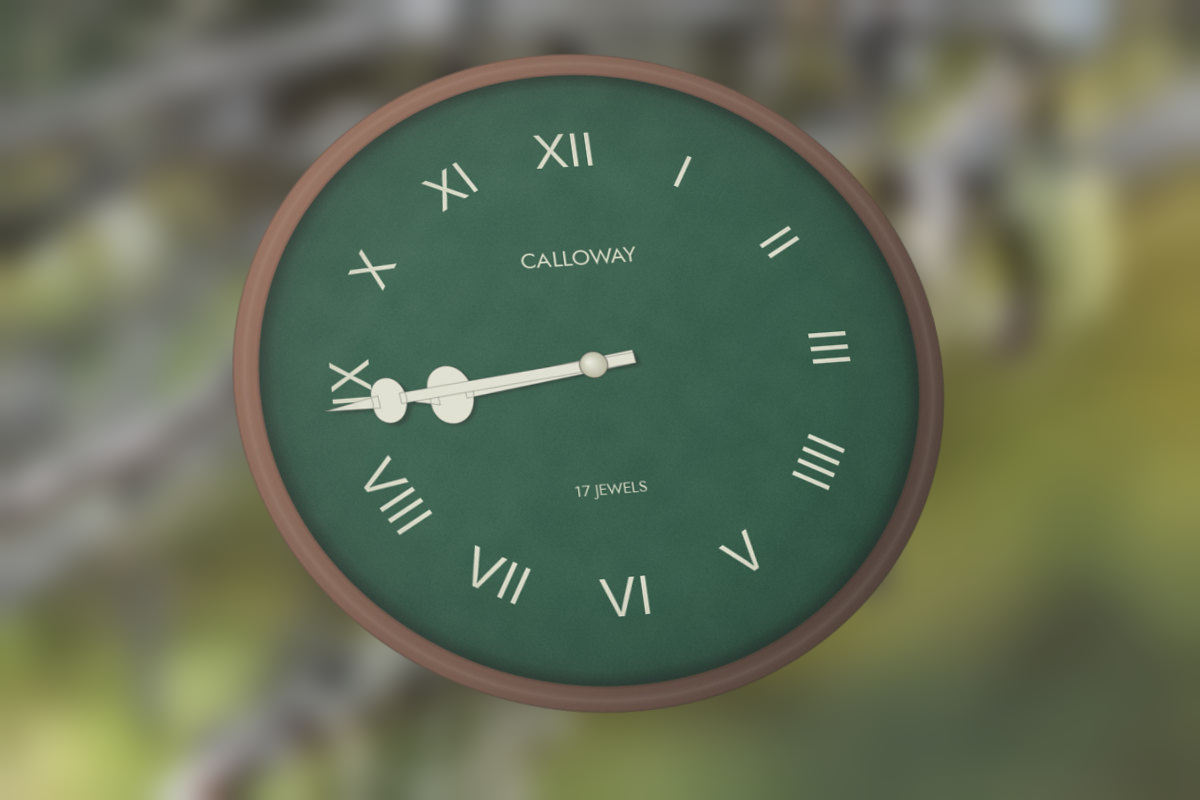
8:44
